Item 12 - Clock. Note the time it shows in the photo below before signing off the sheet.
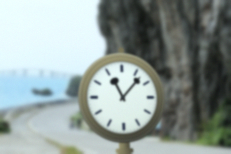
11:07
